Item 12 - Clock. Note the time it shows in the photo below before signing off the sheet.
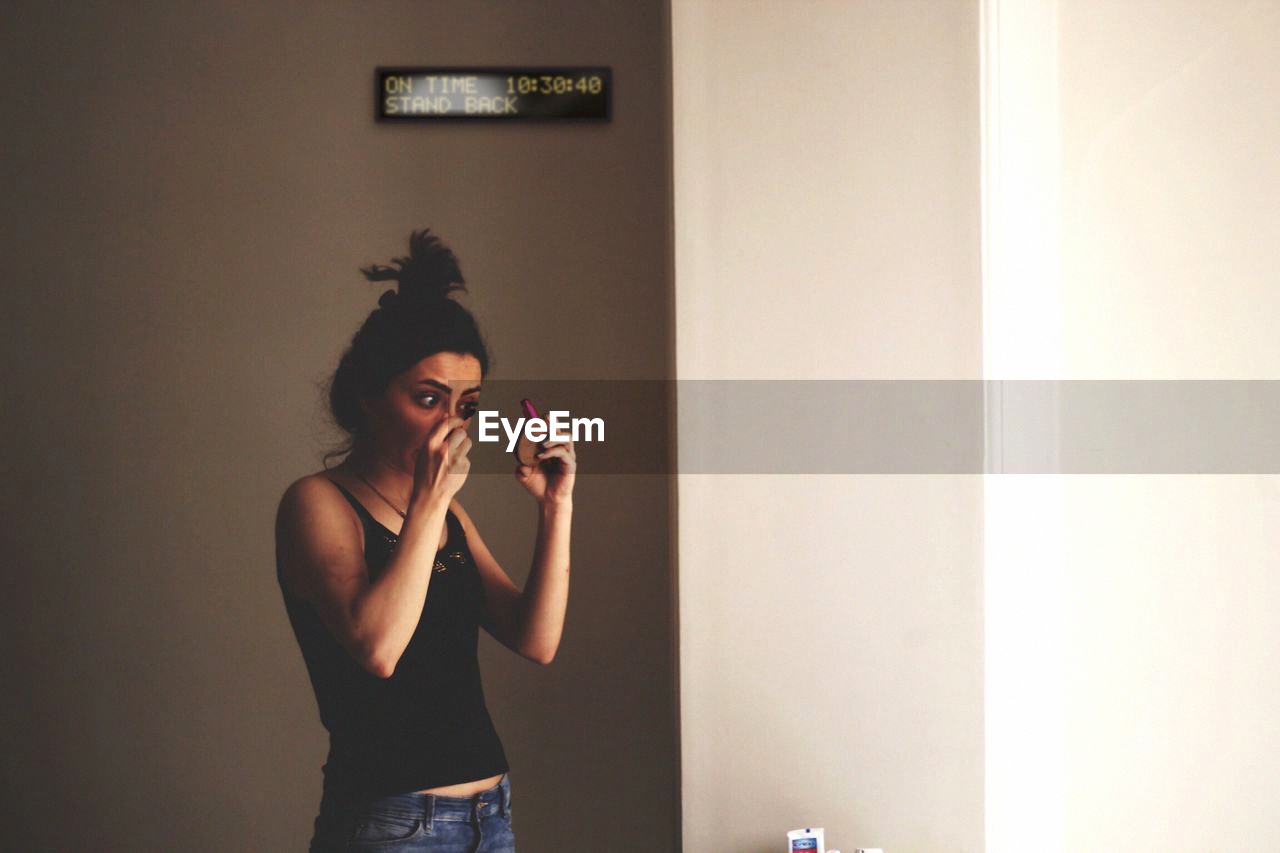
10:30:40
